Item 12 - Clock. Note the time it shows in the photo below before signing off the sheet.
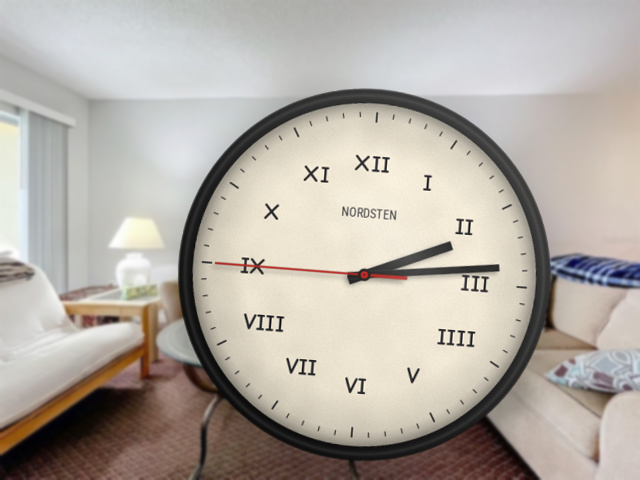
2:13:45
